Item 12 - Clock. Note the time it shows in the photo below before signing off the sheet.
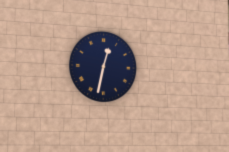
12:32
